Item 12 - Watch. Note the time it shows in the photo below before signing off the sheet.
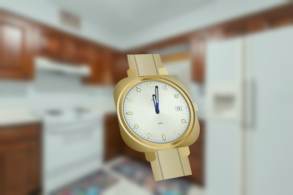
12:02
